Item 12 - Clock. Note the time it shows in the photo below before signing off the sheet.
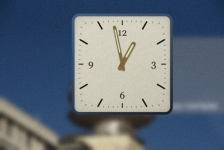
12:58
